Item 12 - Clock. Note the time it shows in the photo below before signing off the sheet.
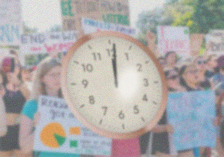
12:01
